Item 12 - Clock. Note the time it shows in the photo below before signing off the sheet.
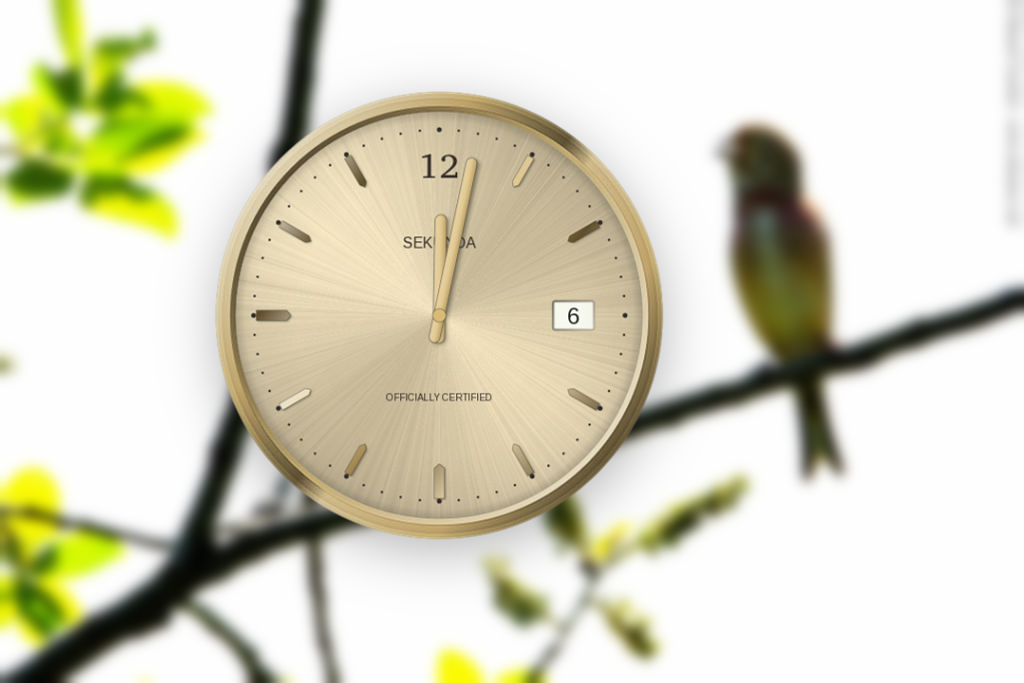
12:02
